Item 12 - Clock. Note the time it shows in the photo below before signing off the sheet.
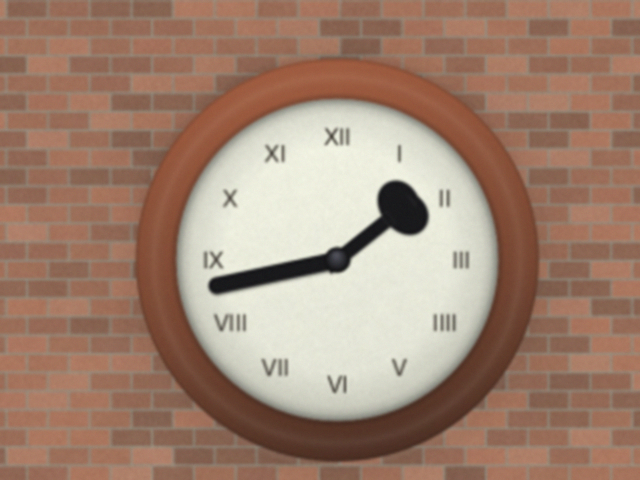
1:43
